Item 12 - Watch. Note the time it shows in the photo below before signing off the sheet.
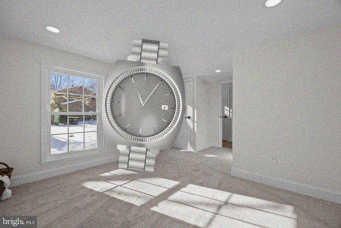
11:05
